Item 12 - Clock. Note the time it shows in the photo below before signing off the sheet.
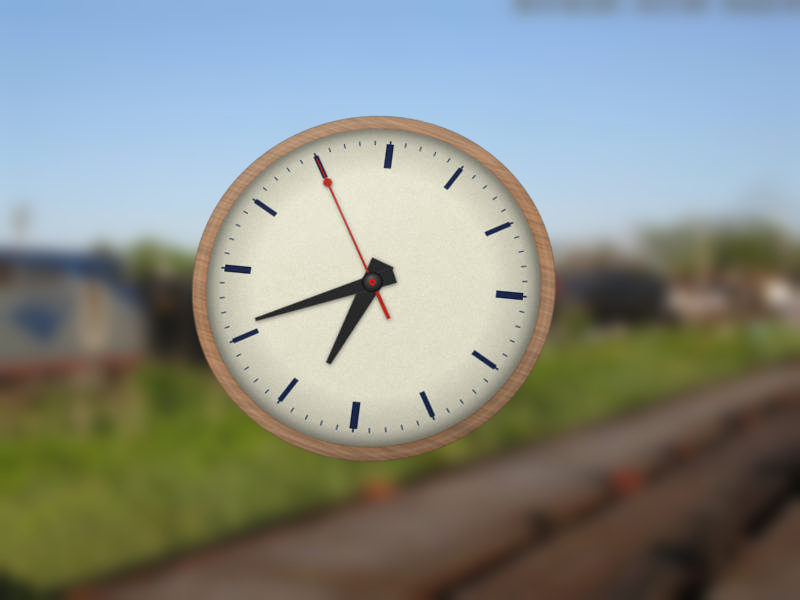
6:40:55
